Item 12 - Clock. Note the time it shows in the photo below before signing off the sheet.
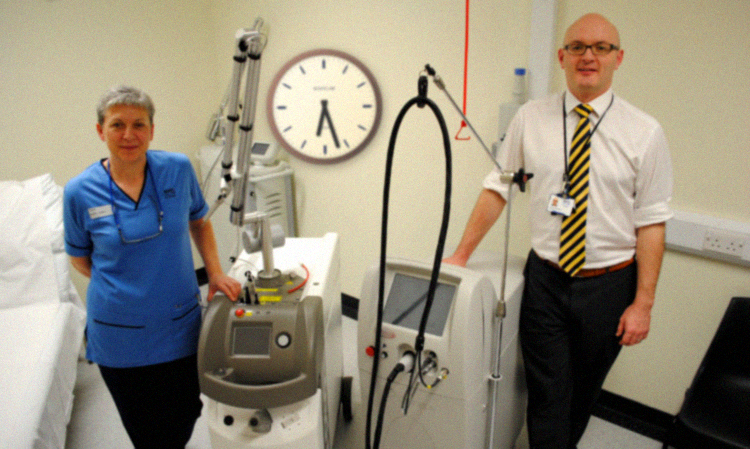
6:27
